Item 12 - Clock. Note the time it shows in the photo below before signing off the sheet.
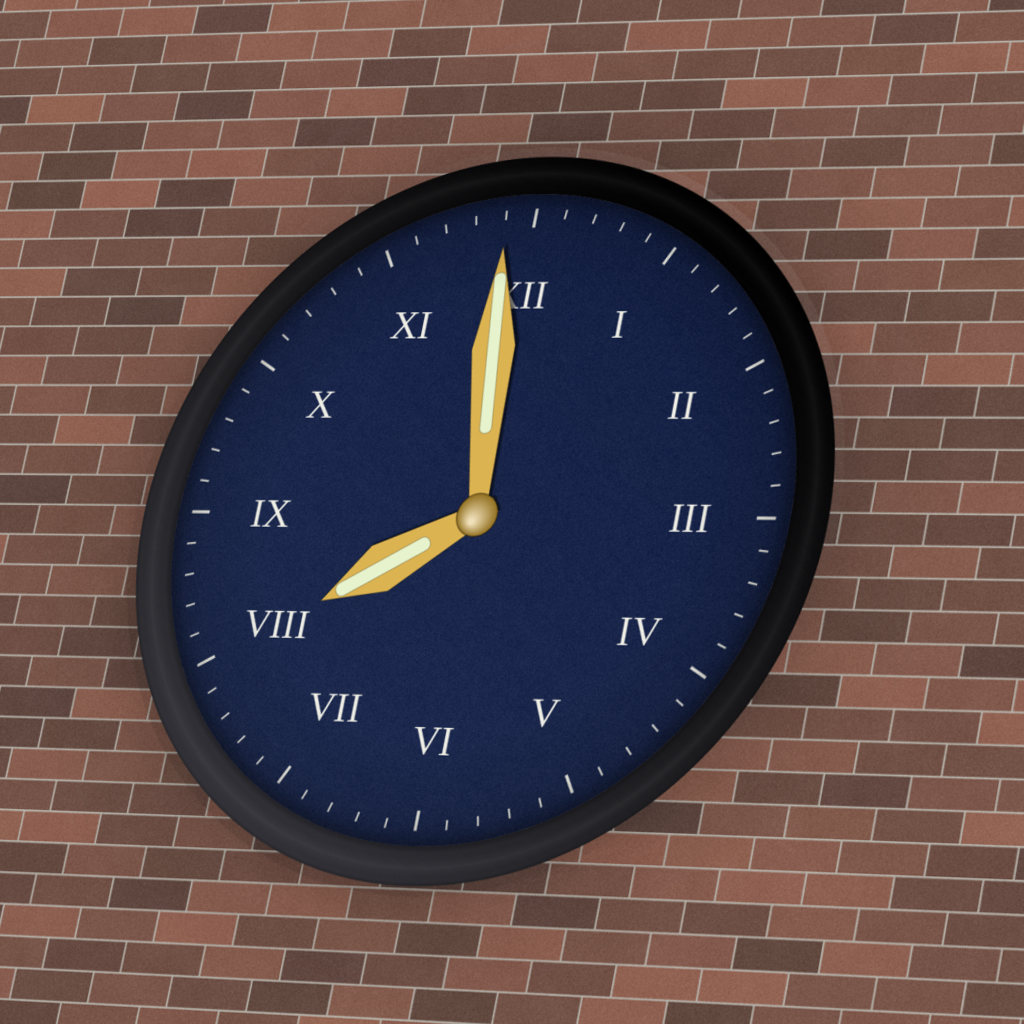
7:59
